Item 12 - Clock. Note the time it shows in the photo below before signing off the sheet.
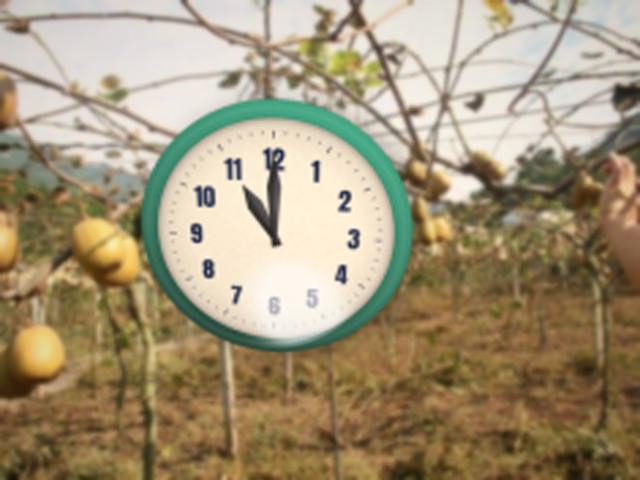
11:00
